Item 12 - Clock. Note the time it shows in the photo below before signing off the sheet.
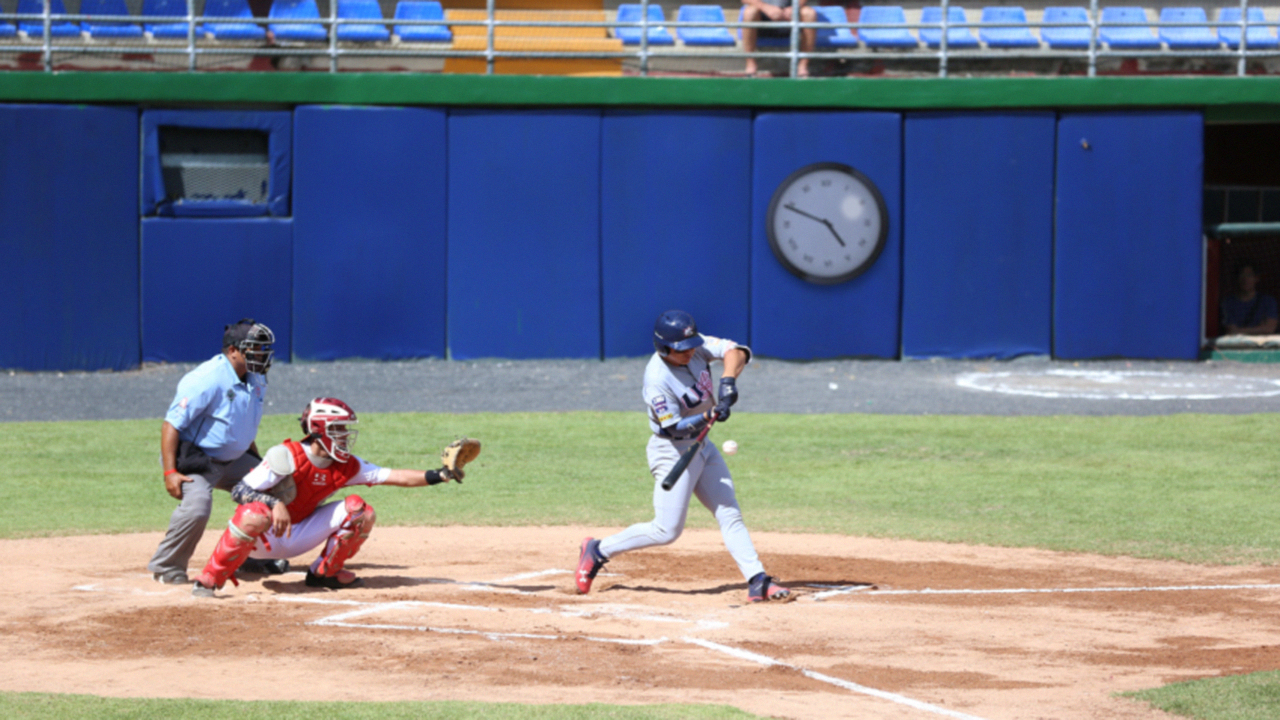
4:49
